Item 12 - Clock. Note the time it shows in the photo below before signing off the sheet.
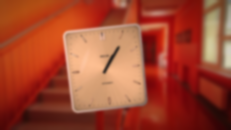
1:06
